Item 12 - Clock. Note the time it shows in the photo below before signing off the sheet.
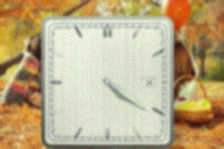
4:21
